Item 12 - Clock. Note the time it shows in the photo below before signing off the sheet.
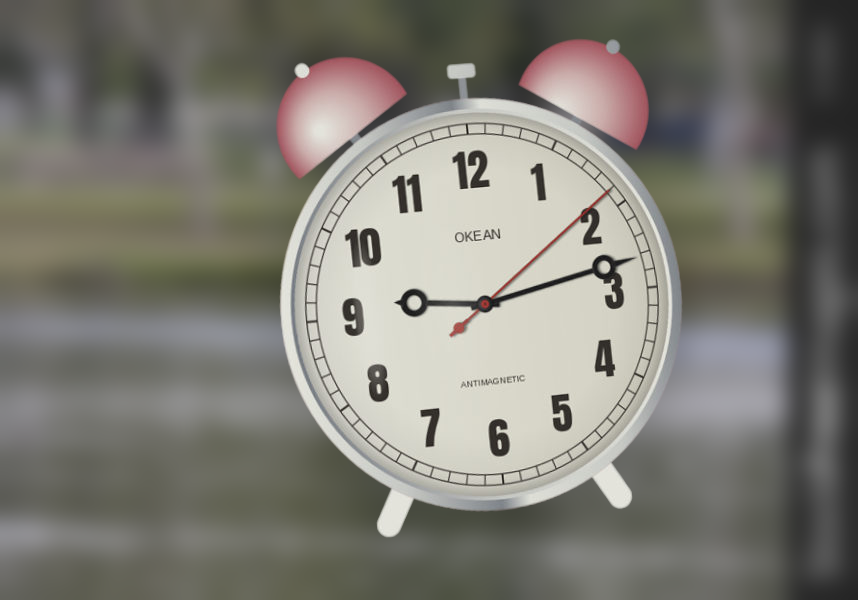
9:13:09
